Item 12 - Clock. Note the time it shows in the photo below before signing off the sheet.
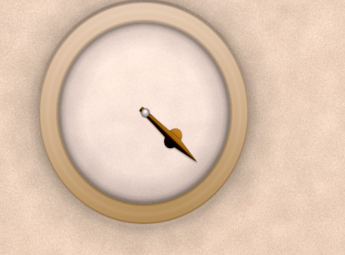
4:22
